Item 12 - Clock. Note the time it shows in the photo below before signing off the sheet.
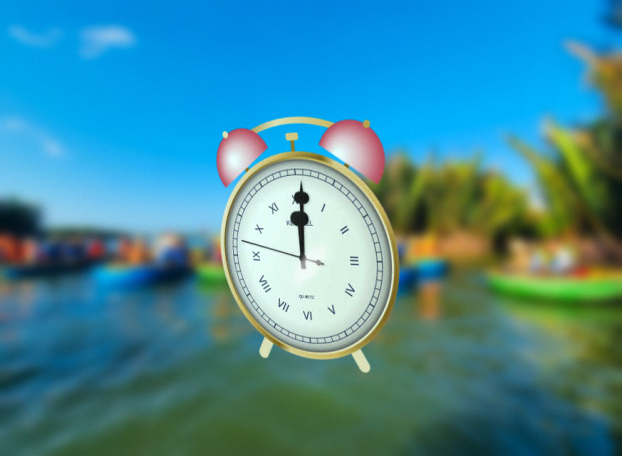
12:00:47
